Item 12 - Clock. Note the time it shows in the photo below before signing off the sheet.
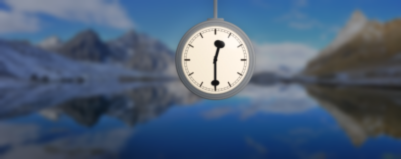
12:30
